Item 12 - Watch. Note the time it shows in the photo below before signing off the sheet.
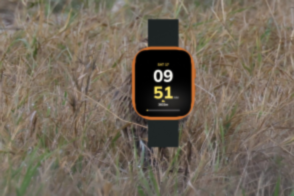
9:51
